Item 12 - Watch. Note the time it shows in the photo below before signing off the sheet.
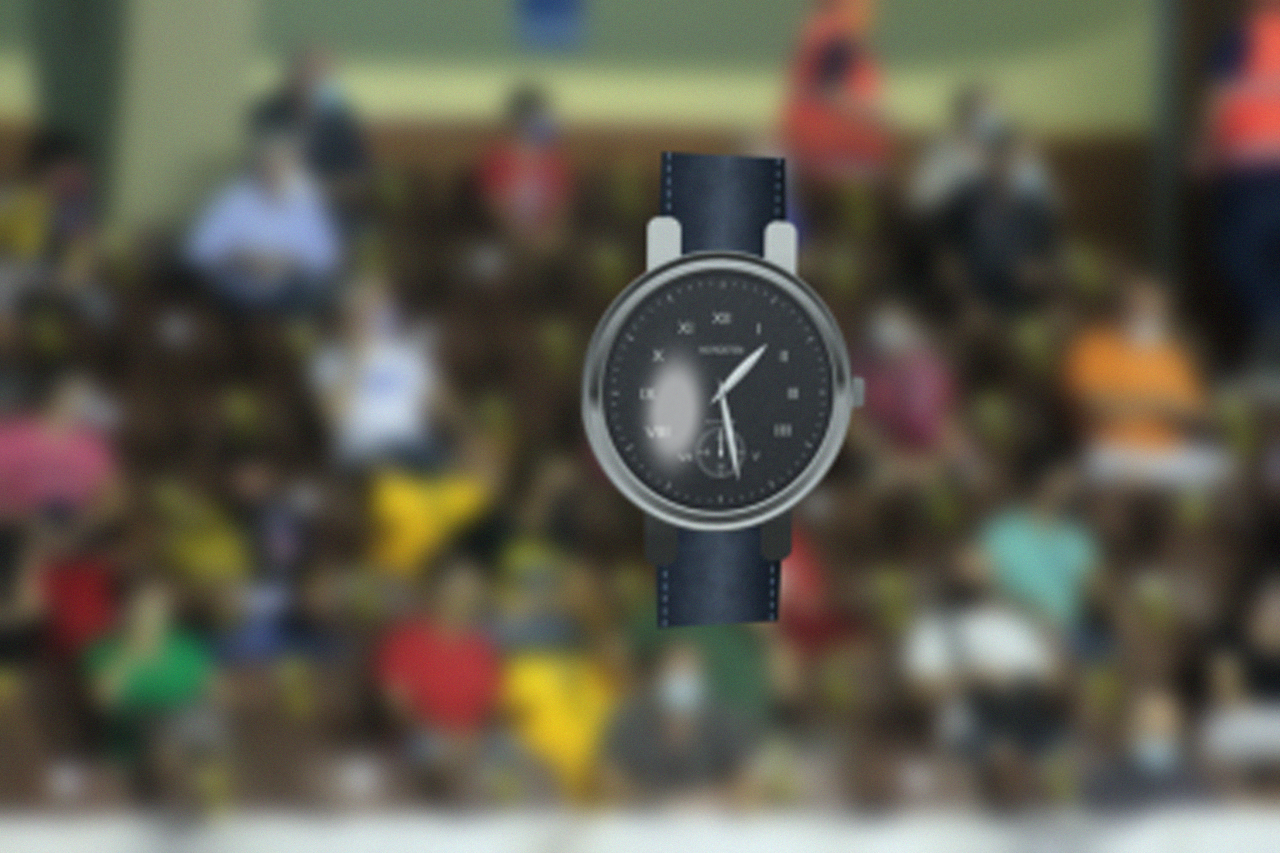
1:28
